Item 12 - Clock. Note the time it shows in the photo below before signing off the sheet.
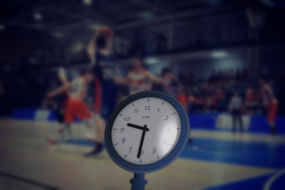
9:31
